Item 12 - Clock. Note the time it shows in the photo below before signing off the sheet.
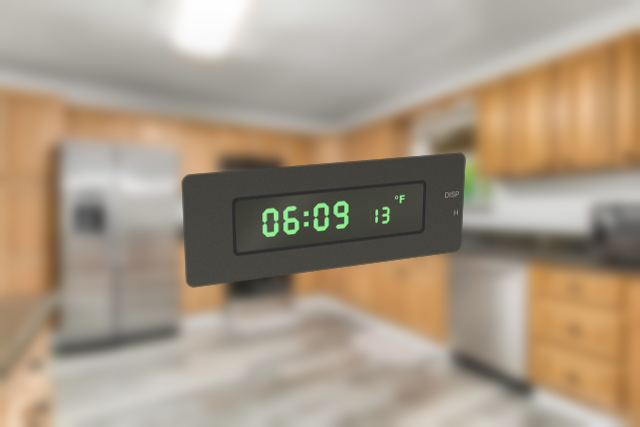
6:09
